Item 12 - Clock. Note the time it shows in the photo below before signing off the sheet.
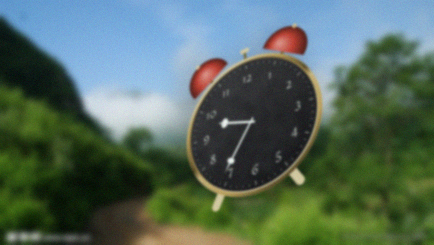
9:36
